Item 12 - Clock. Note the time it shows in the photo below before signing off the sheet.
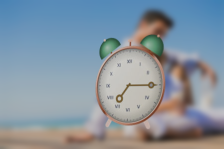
7:15
